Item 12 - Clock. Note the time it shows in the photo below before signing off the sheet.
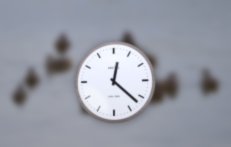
12:22
